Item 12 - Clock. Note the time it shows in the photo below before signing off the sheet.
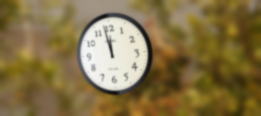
11:58
